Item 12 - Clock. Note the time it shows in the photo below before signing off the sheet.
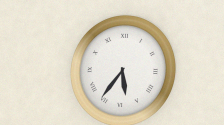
5:36
